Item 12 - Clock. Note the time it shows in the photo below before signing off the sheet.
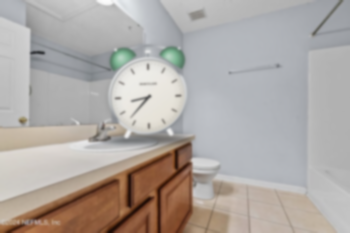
8:37
